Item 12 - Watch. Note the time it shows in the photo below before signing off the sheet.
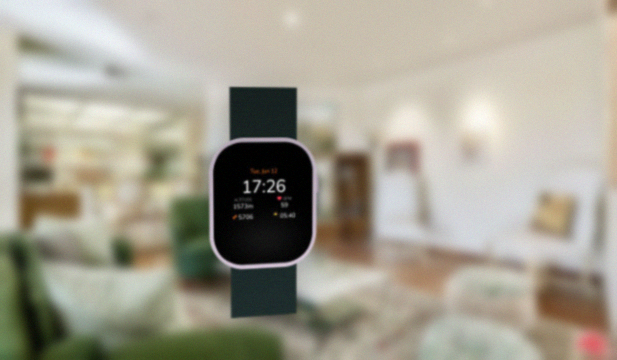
17:26
